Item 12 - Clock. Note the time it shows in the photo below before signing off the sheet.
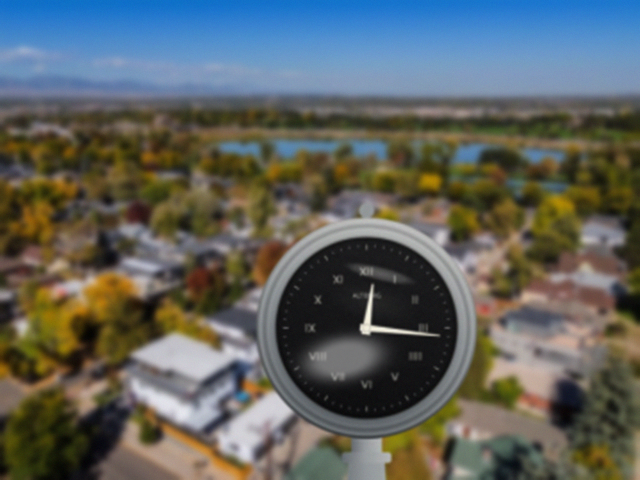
12:16
